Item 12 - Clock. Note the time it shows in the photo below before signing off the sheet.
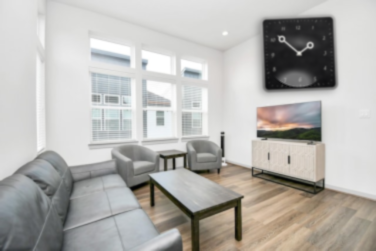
1:52
